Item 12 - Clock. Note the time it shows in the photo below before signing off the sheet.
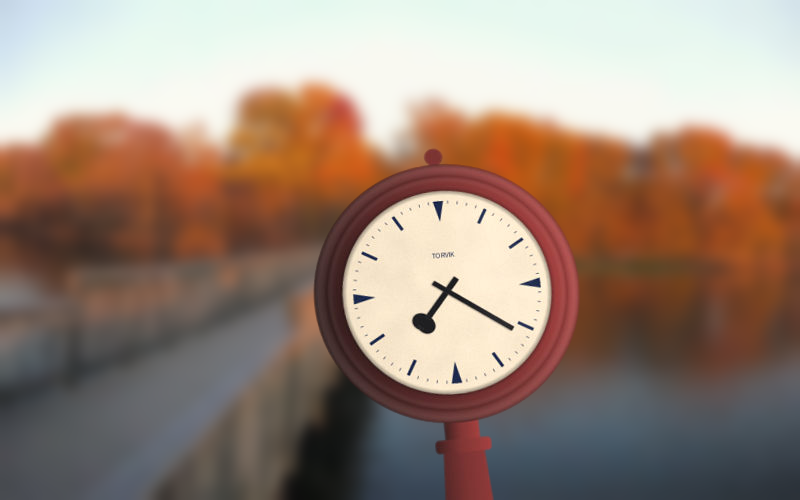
7:21
